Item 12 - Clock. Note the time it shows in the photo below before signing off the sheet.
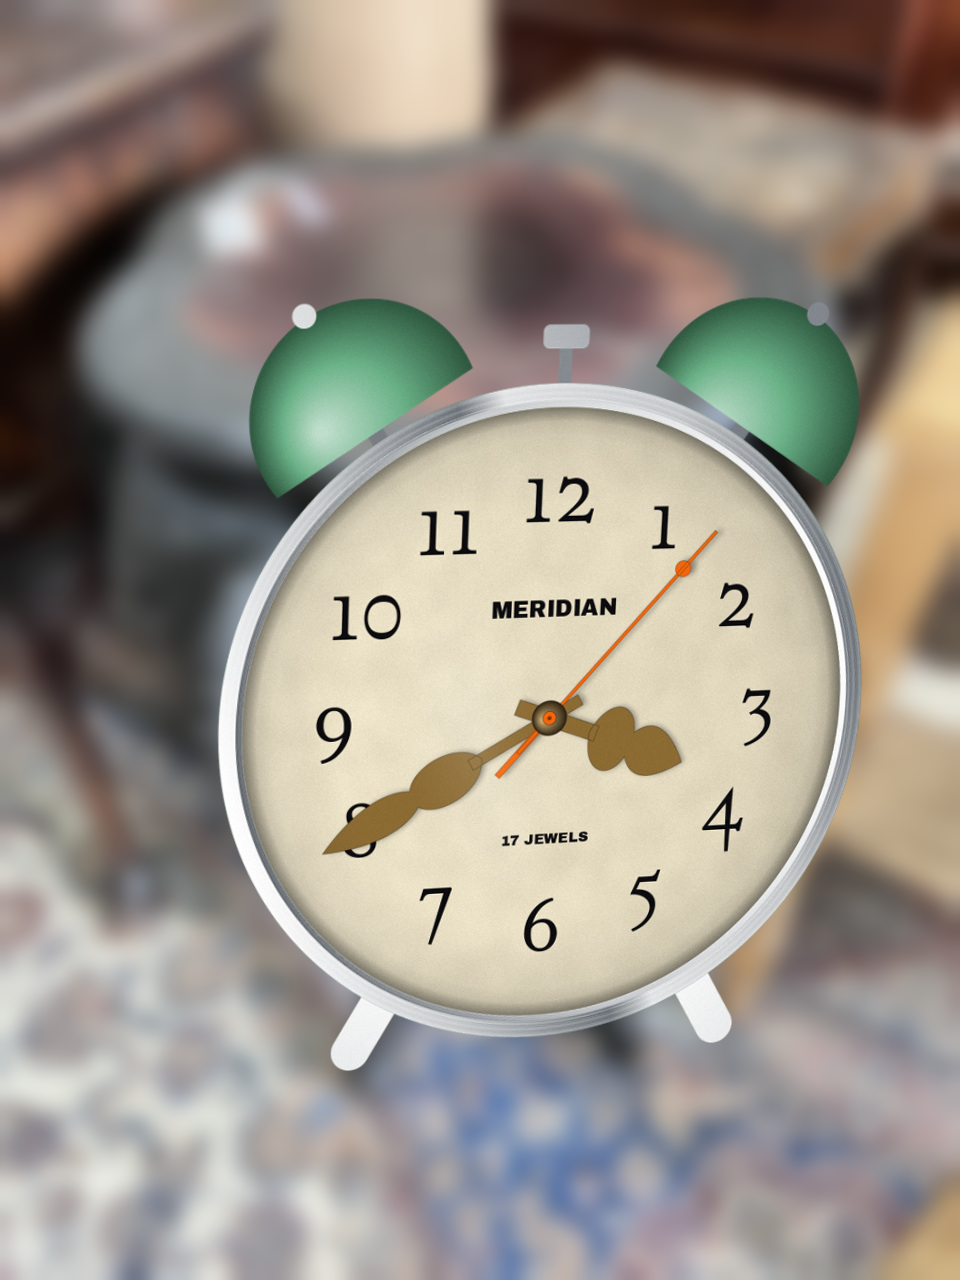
3:40:07
